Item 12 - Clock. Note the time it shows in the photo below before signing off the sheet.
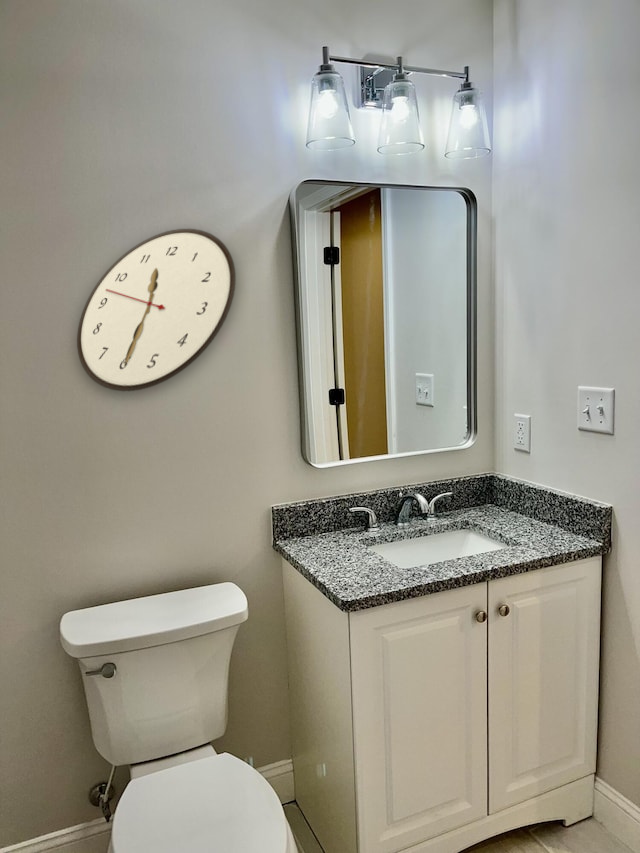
11:29:47
